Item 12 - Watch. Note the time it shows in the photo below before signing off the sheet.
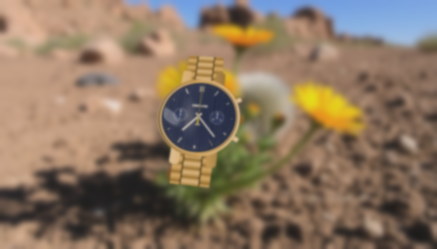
7:23
